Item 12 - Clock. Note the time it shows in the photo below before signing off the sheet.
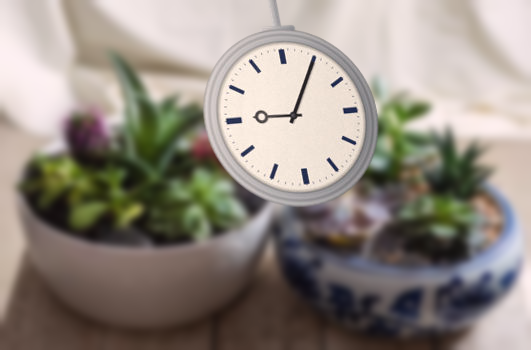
9:05
